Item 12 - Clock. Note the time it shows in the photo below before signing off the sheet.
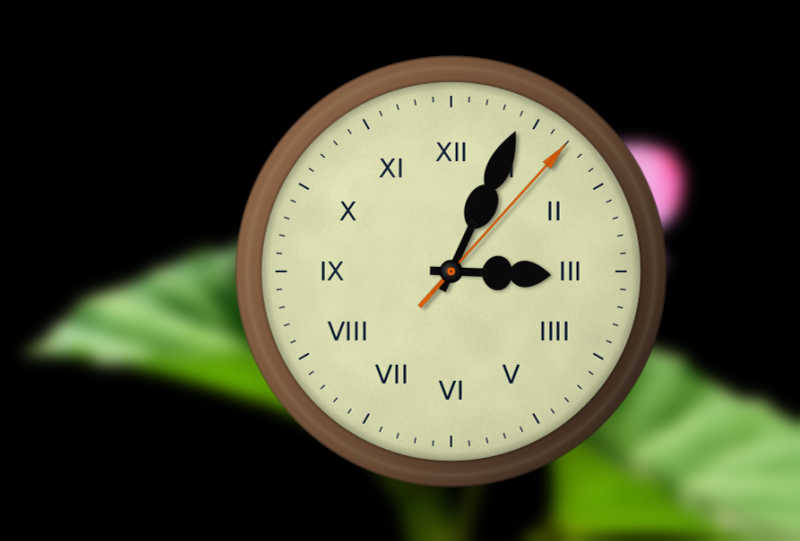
3:04:07
